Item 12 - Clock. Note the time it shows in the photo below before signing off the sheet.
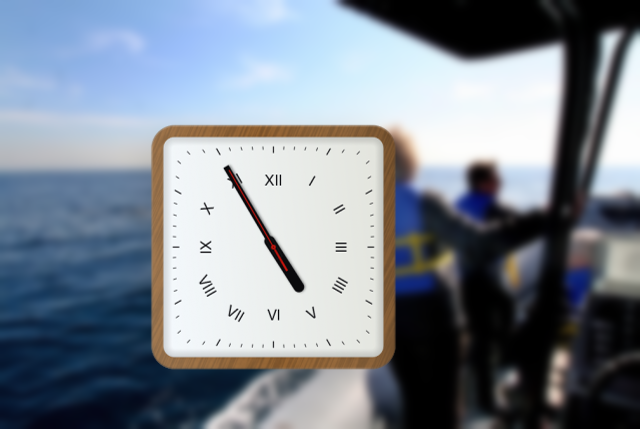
4:54:55
